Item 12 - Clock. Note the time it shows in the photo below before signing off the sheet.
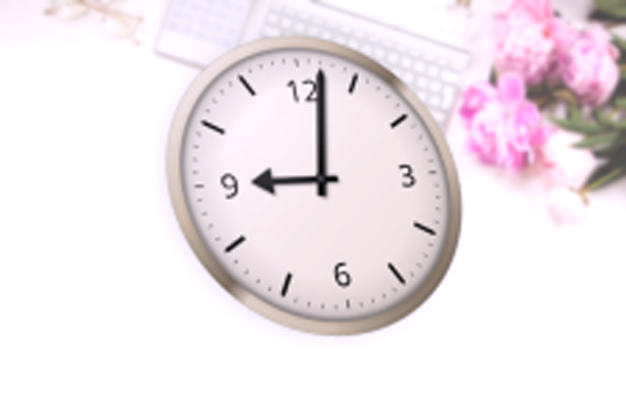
9:02
